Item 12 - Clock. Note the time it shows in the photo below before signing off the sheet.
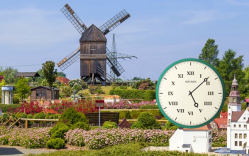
5:08
